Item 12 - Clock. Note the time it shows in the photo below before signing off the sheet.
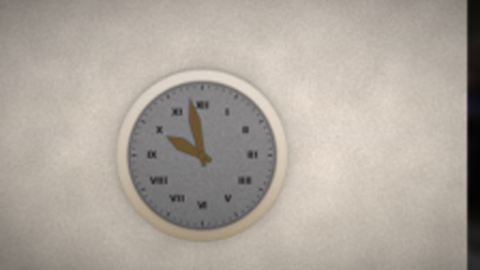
9:58
